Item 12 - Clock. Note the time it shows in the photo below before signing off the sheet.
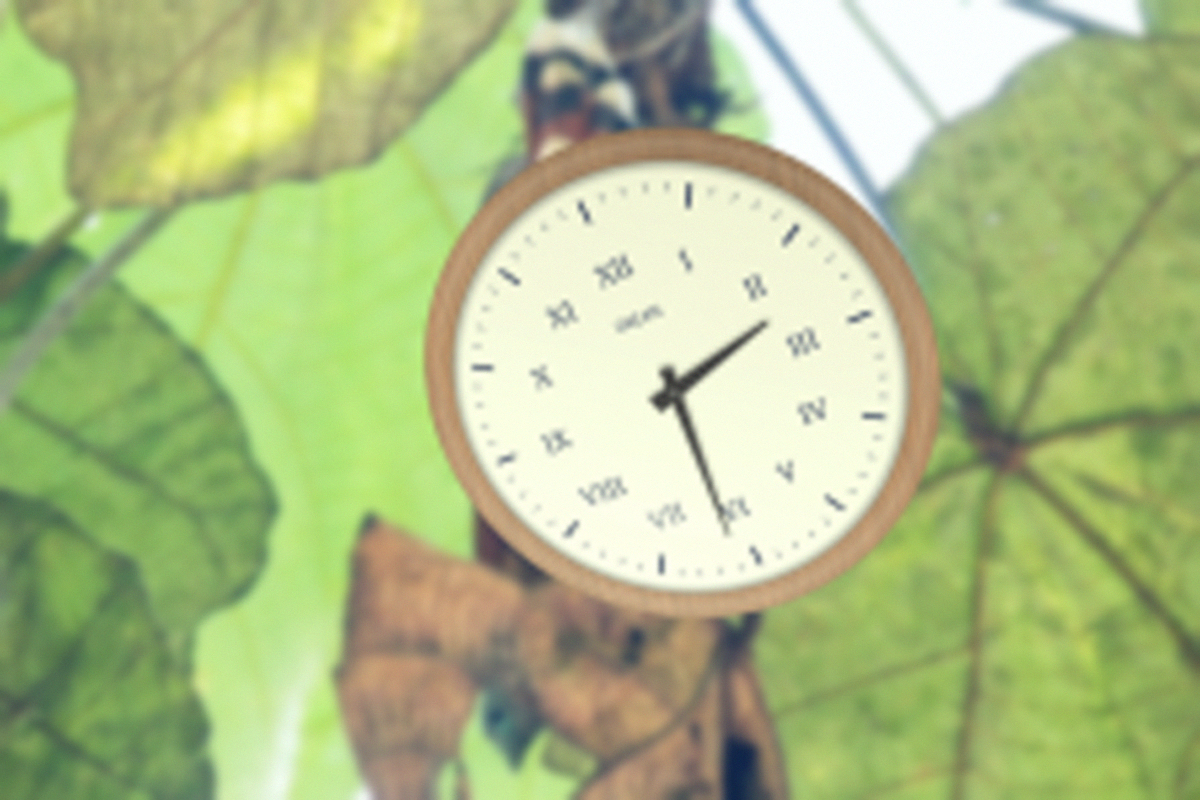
2:31
